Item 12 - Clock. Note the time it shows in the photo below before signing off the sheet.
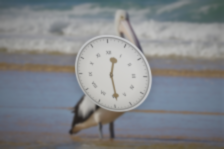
12:29
